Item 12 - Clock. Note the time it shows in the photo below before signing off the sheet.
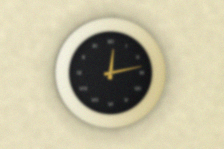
12:13
